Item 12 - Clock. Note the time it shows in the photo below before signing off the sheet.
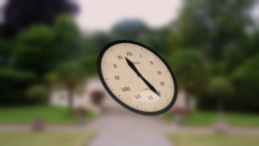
11:26
